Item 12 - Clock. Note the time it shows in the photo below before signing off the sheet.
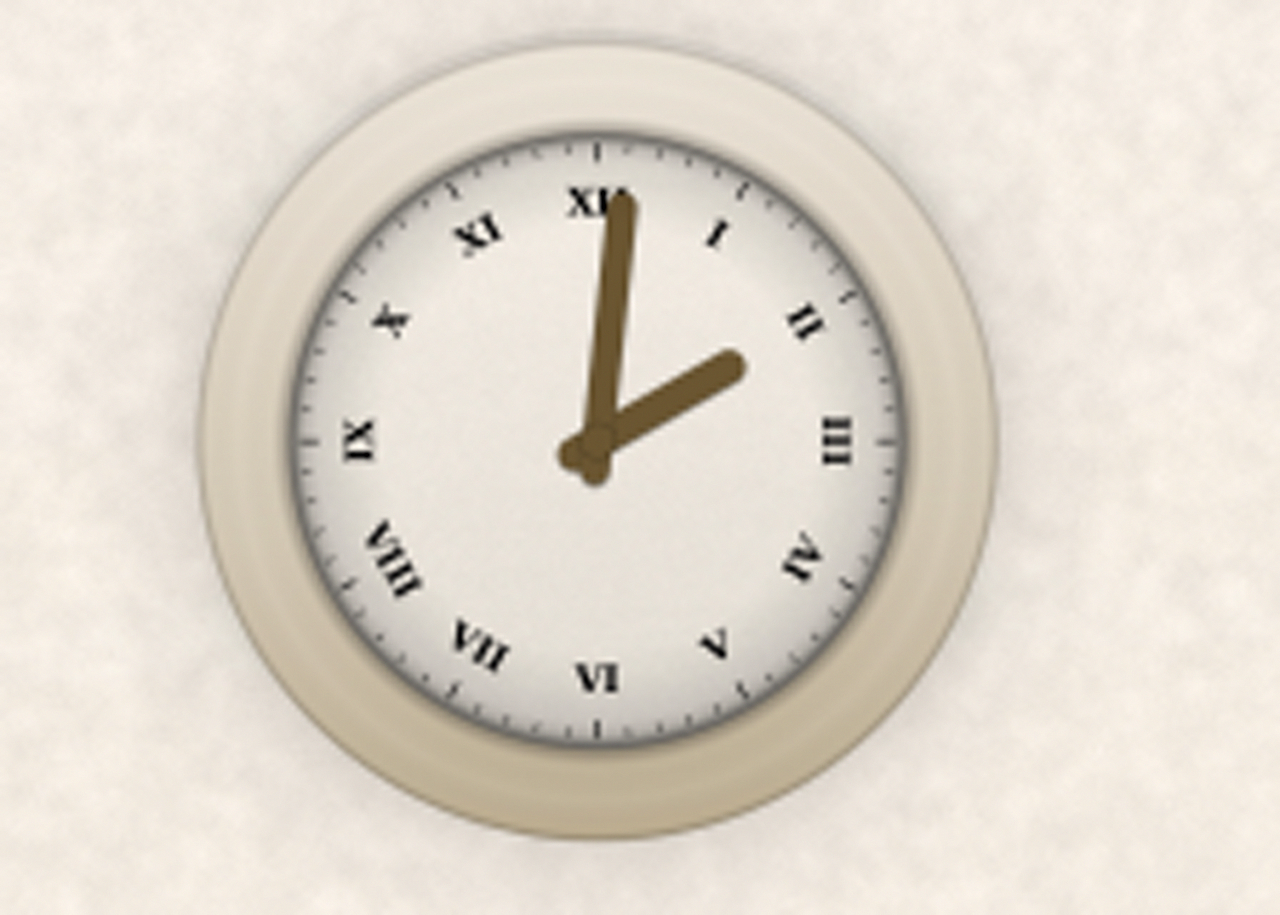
2:01
